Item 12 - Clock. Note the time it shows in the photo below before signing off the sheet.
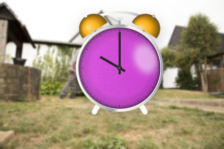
10:00
